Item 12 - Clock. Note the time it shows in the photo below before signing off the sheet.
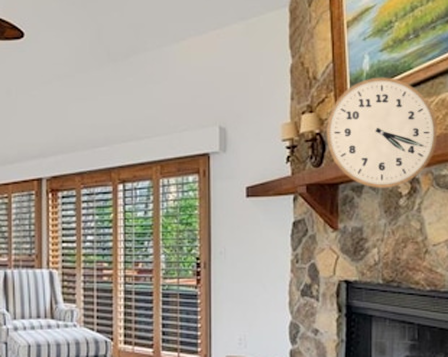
4:18
